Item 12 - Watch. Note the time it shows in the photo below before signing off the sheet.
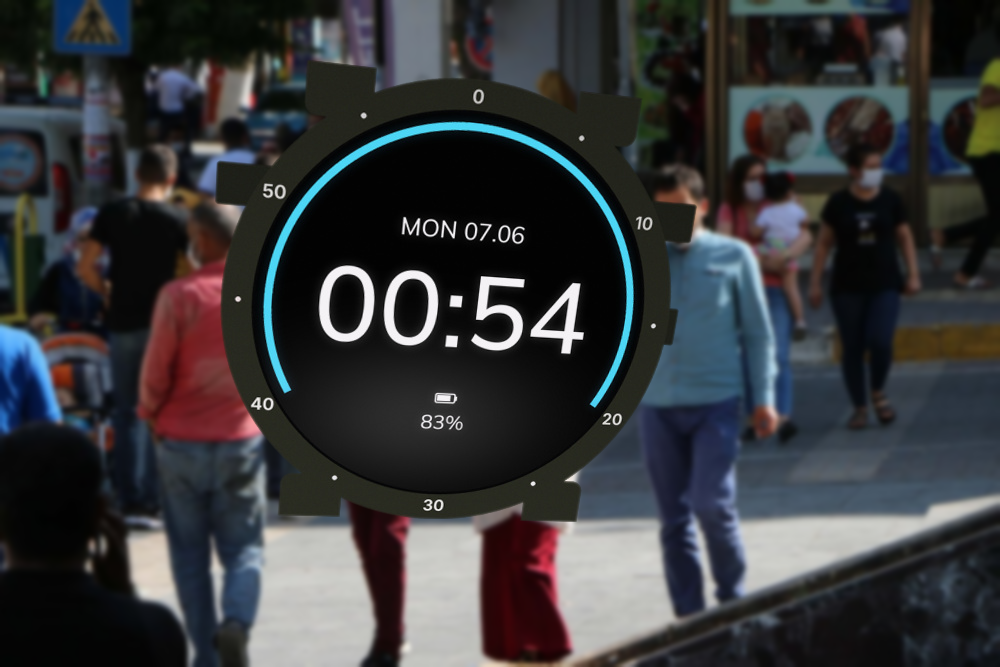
0:54
